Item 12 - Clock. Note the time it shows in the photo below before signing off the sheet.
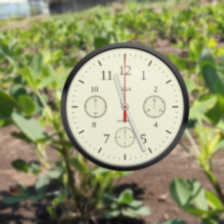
11:26
